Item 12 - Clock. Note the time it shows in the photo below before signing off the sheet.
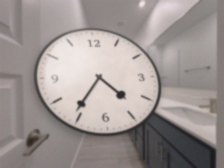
4:36
